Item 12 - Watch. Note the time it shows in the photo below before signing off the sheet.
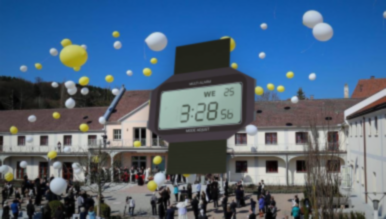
3:28
